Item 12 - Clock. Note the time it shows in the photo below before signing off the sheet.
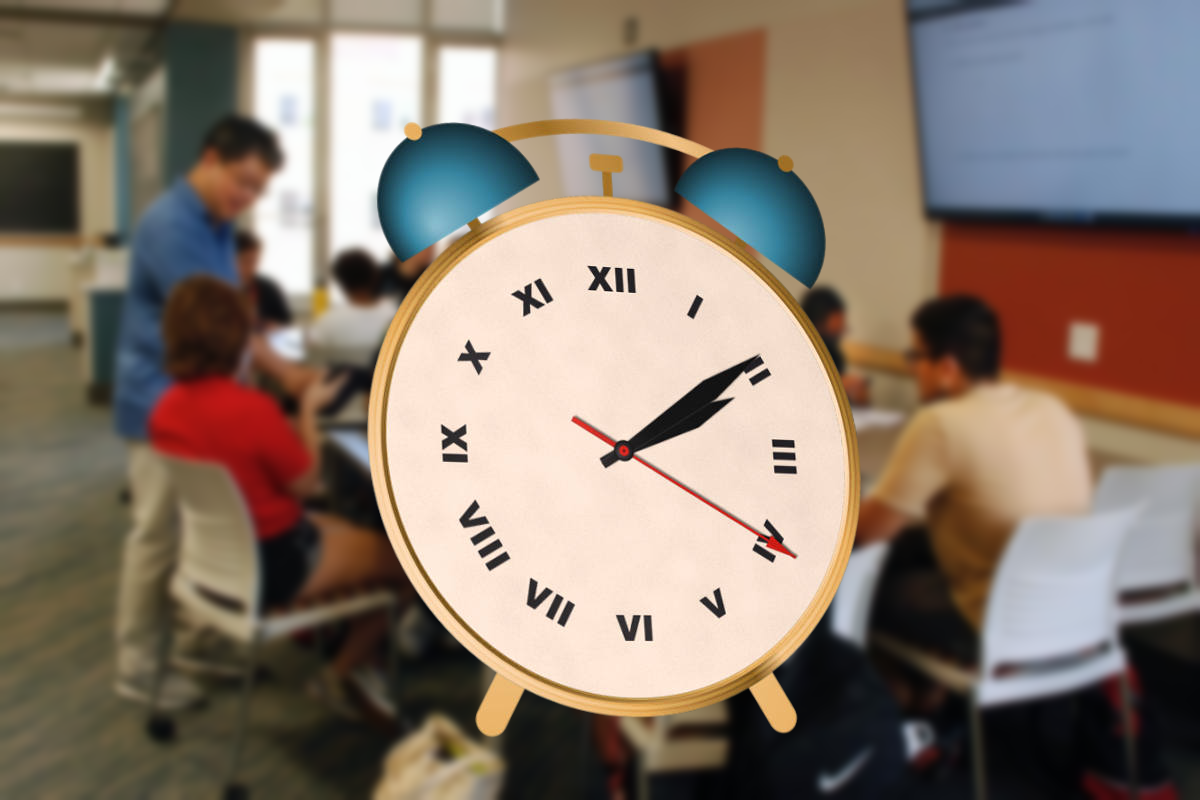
2:09:20
